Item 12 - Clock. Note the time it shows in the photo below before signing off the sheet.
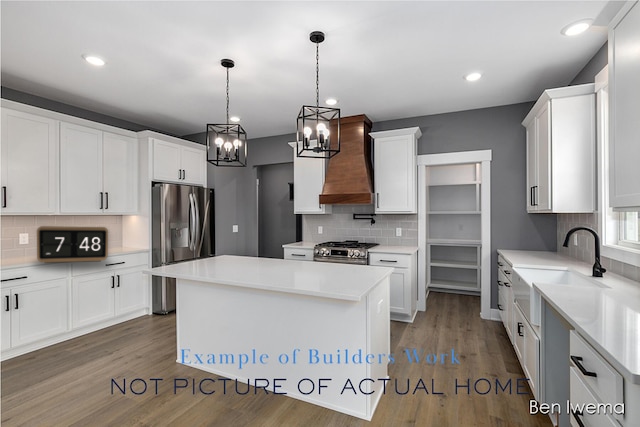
7:48
